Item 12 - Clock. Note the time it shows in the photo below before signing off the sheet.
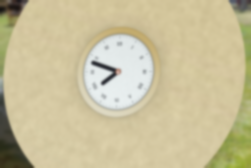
7:48
